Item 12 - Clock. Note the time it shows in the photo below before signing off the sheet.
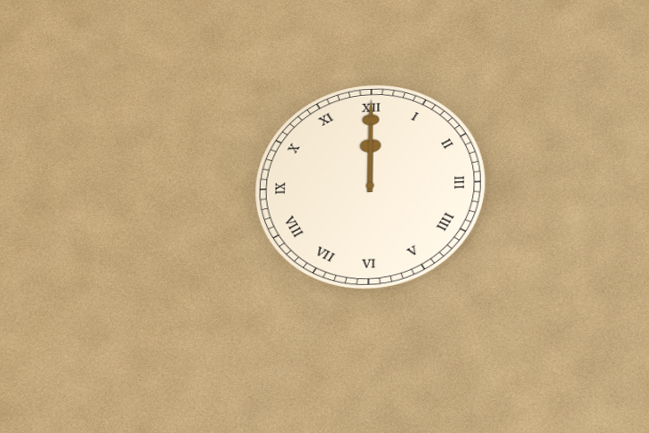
12:00
